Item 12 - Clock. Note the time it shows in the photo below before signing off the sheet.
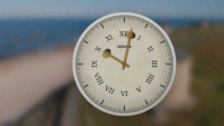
10:02
